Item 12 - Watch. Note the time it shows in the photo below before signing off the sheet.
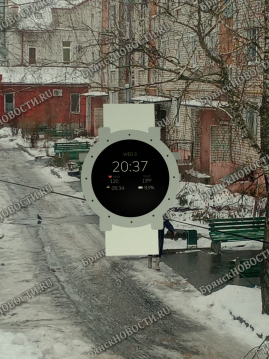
20:37
